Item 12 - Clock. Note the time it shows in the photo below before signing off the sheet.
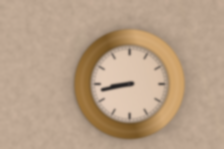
8:43
